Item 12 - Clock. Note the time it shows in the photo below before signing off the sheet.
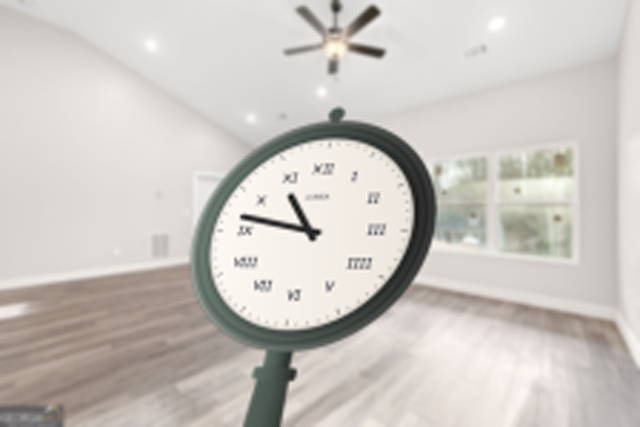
10:47
